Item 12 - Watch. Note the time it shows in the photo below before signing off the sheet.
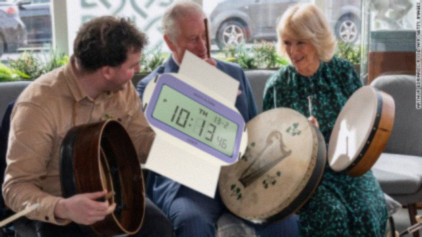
10:13
